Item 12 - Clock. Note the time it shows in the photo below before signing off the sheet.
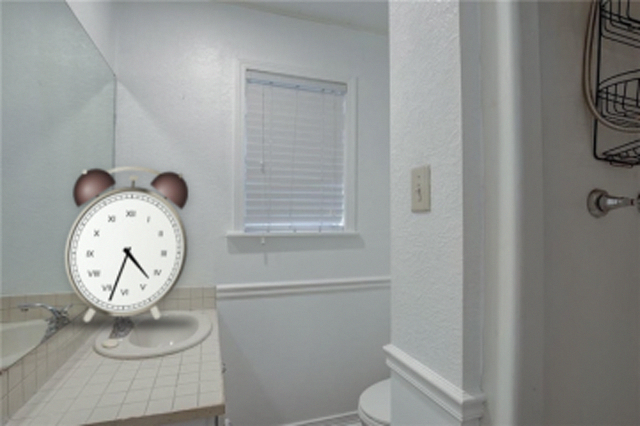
4:33
